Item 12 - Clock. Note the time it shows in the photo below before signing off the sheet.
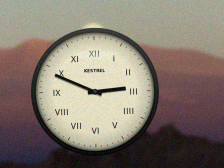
2:49
